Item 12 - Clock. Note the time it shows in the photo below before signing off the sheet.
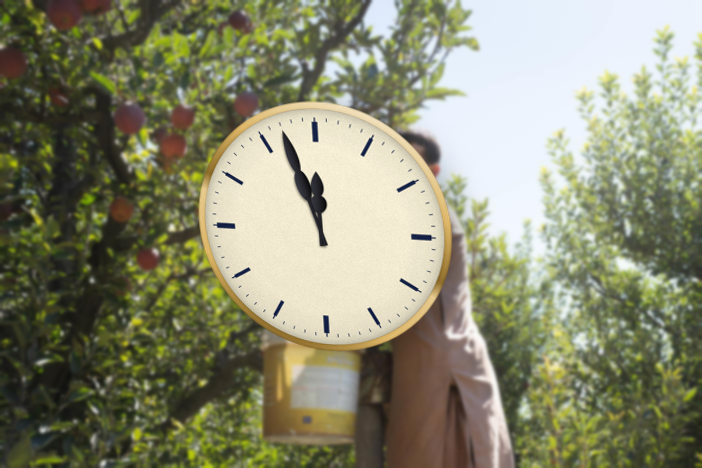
11:57
